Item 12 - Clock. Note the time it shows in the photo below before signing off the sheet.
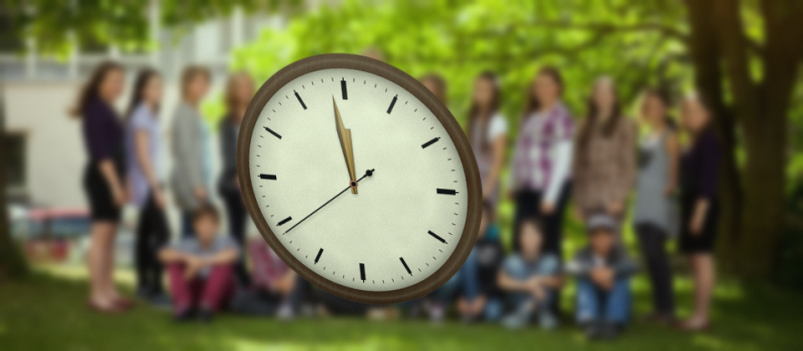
11:58:39
